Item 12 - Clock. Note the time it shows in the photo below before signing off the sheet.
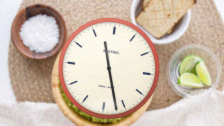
11:27
